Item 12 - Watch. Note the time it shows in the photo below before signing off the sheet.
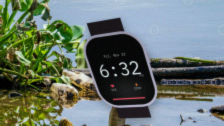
6:32
